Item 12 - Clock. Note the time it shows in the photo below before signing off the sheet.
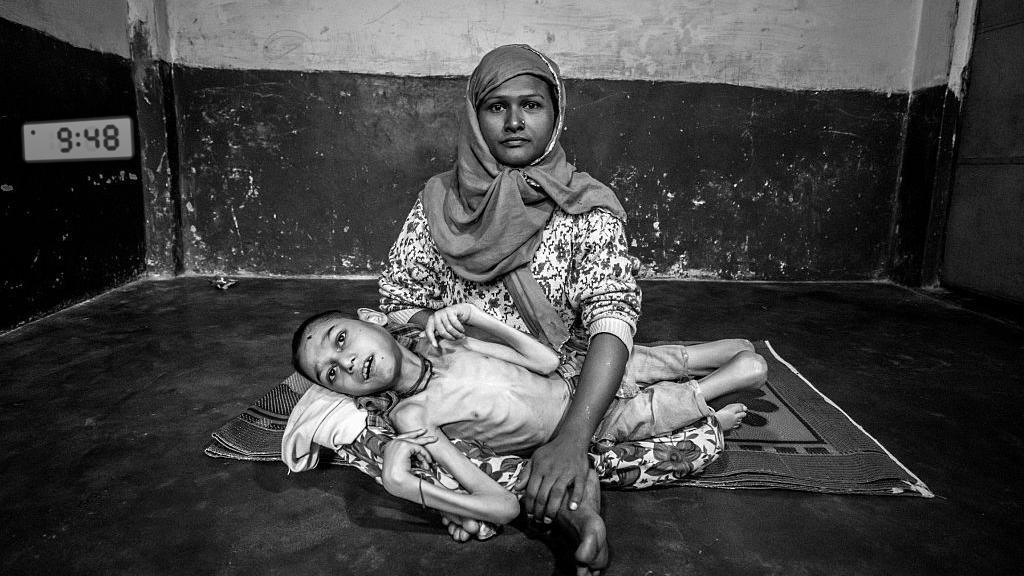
9:48
